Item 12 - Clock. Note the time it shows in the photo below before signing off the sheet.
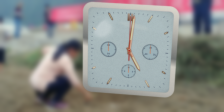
5:01
